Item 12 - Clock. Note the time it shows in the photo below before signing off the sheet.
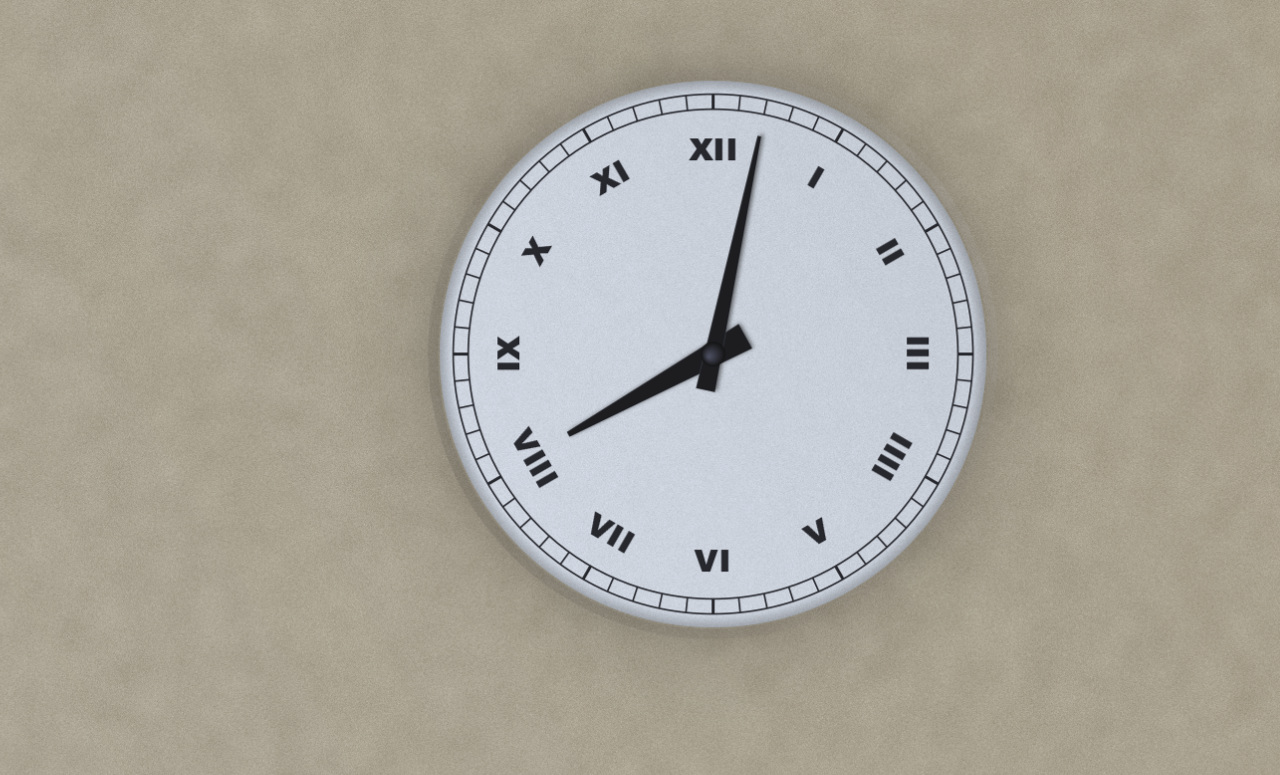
8:02
